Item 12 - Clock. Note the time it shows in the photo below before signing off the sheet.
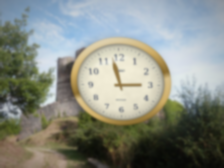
2:58
